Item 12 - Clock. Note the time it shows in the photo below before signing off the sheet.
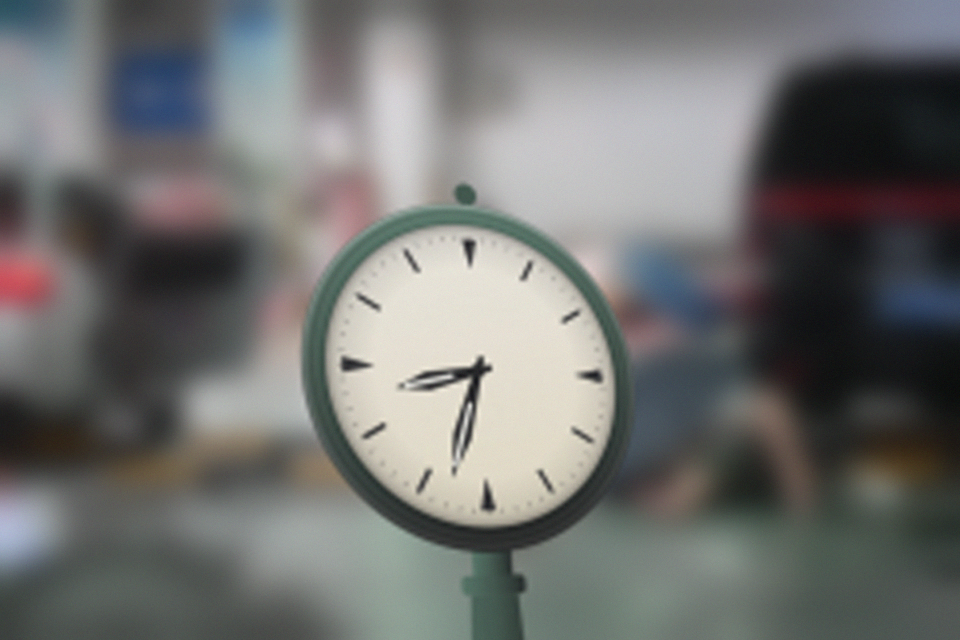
8:33
